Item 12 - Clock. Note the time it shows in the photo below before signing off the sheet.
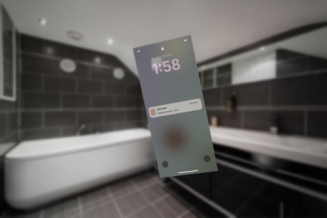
1:58
